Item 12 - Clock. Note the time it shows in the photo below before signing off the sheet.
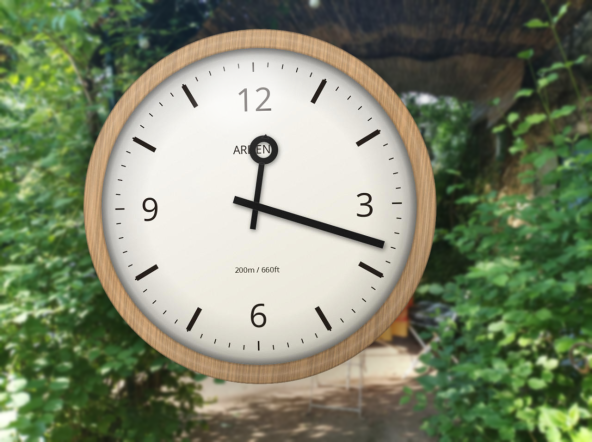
12:18
